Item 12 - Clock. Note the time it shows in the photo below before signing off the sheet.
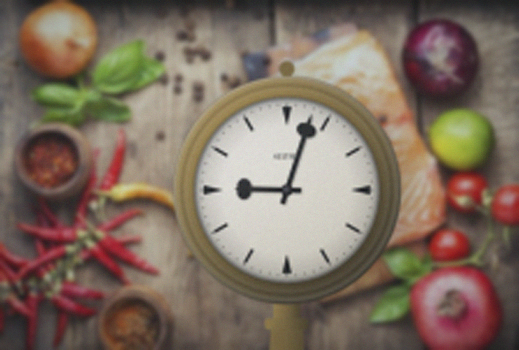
9:03
